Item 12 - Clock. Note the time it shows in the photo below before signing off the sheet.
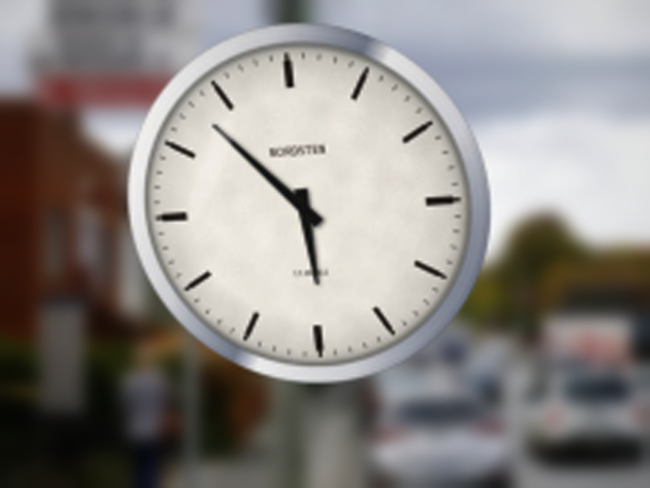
5:53
